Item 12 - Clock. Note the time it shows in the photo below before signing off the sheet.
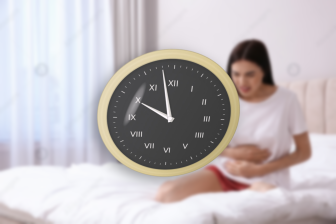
9:58
